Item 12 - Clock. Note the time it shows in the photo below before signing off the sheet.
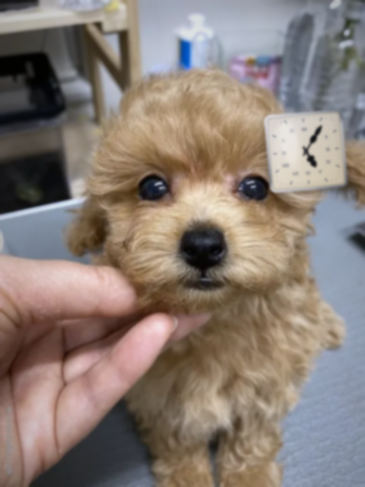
5:06
